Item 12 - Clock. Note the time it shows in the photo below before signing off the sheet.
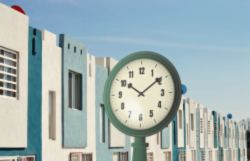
10:09
